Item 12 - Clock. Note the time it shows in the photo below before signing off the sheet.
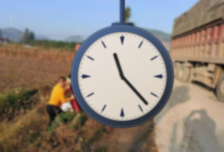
11:23
